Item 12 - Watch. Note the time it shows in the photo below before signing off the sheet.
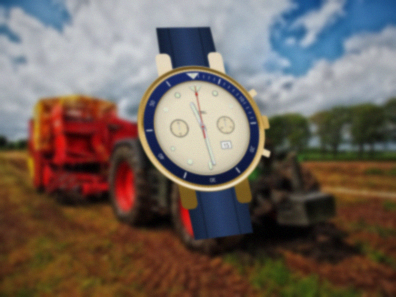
11:29
